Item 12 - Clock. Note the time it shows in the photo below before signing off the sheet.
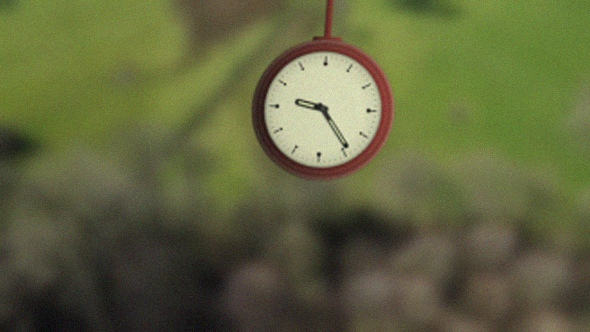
9:24
